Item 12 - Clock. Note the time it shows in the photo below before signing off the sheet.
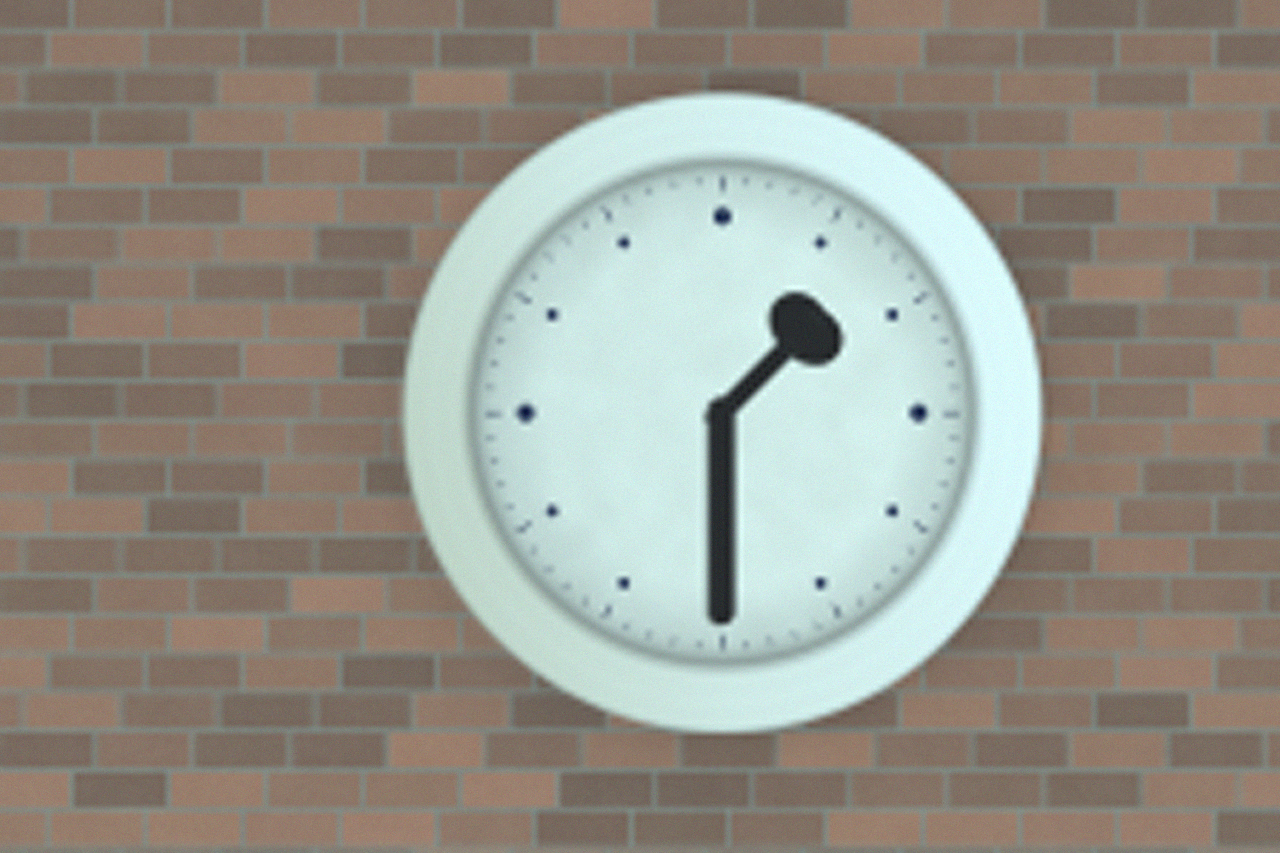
1:30
